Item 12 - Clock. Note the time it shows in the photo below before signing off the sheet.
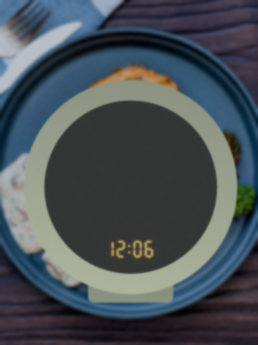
12:06
